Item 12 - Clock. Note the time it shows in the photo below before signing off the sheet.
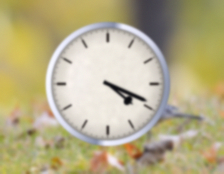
4:19
